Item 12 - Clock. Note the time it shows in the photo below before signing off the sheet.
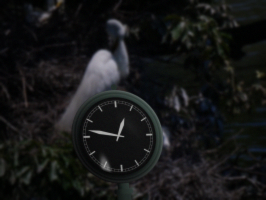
12:47
